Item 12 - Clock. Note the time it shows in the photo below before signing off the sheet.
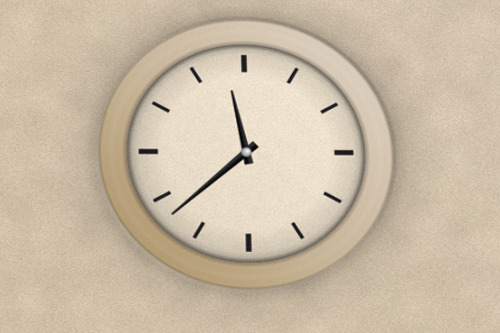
11:38
